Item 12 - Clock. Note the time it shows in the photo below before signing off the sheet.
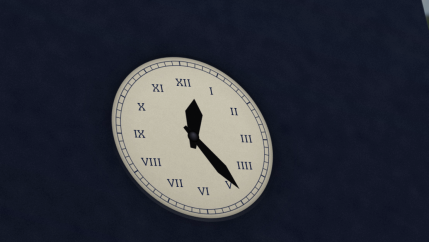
12:24
